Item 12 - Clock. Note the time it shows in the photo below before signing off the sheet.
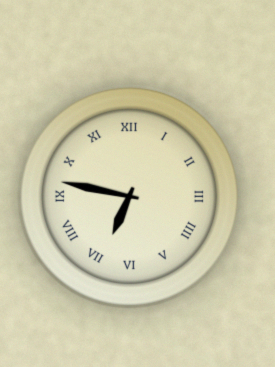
6:47
